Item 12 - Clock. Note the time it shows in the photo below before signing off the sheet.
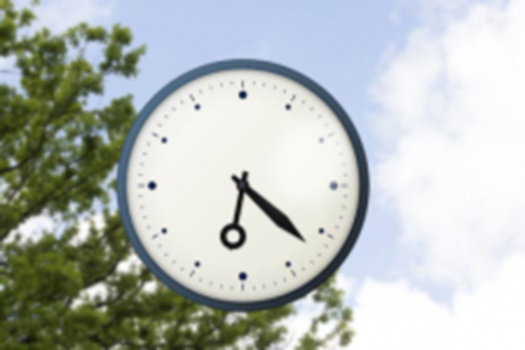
6:22
